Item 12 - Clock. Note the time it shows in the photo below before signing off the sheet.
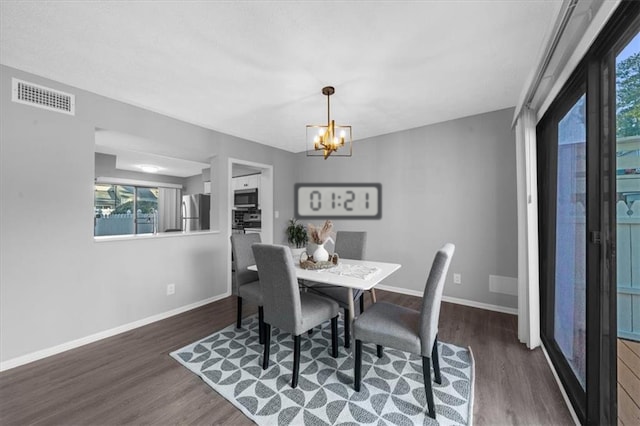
1:21
